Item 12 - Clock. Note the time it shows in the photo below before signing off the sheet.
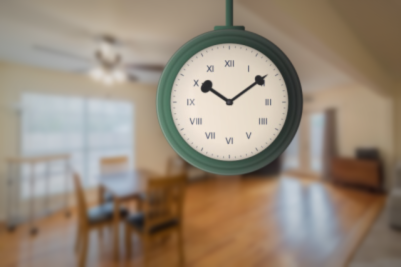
10:09
